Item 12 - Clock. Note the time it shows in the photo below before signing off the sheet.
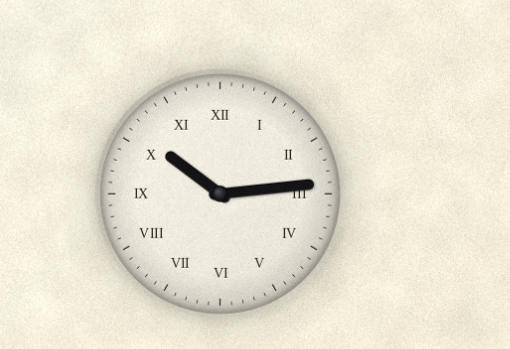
10:14
